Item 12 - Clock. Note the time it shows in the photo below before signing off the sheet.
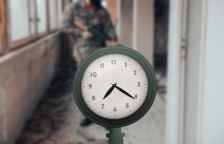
7:21
